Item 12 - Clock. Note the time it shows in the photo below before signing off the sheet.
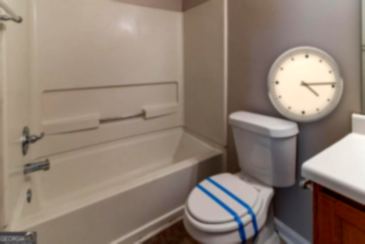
4:14
